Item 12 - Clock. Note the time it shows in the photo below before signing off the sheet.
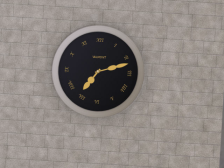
7:12
